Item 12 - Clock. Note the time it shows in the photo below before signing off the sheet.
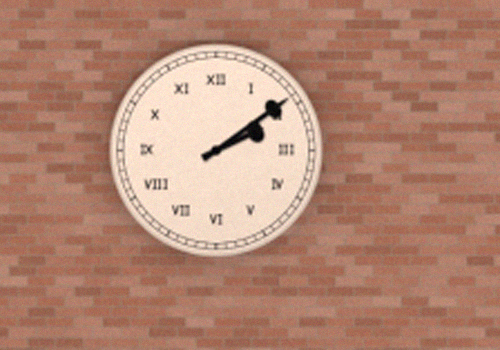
2:09
